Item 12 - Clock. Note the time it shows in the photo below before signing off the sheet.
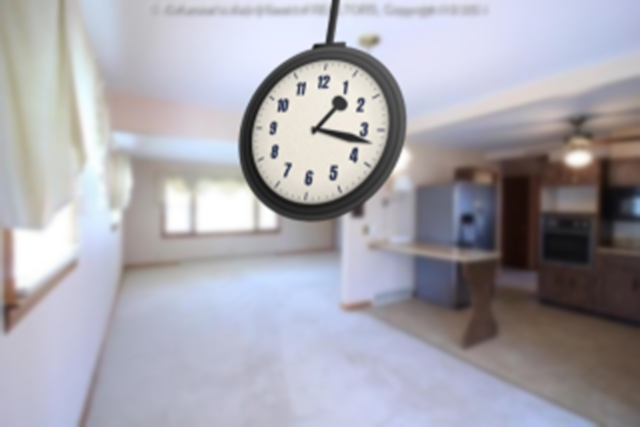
1:17
